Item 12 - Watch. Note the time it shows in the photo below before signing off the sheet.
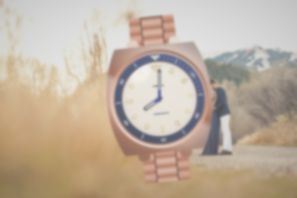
8:01
